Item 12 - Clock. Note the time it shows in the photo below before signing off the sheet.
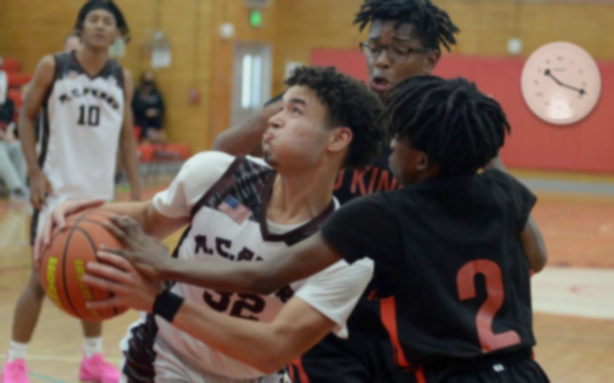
10:18
